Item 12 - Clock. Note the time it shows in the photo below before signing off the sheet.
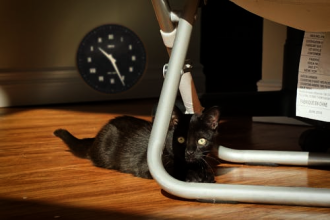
10:26
